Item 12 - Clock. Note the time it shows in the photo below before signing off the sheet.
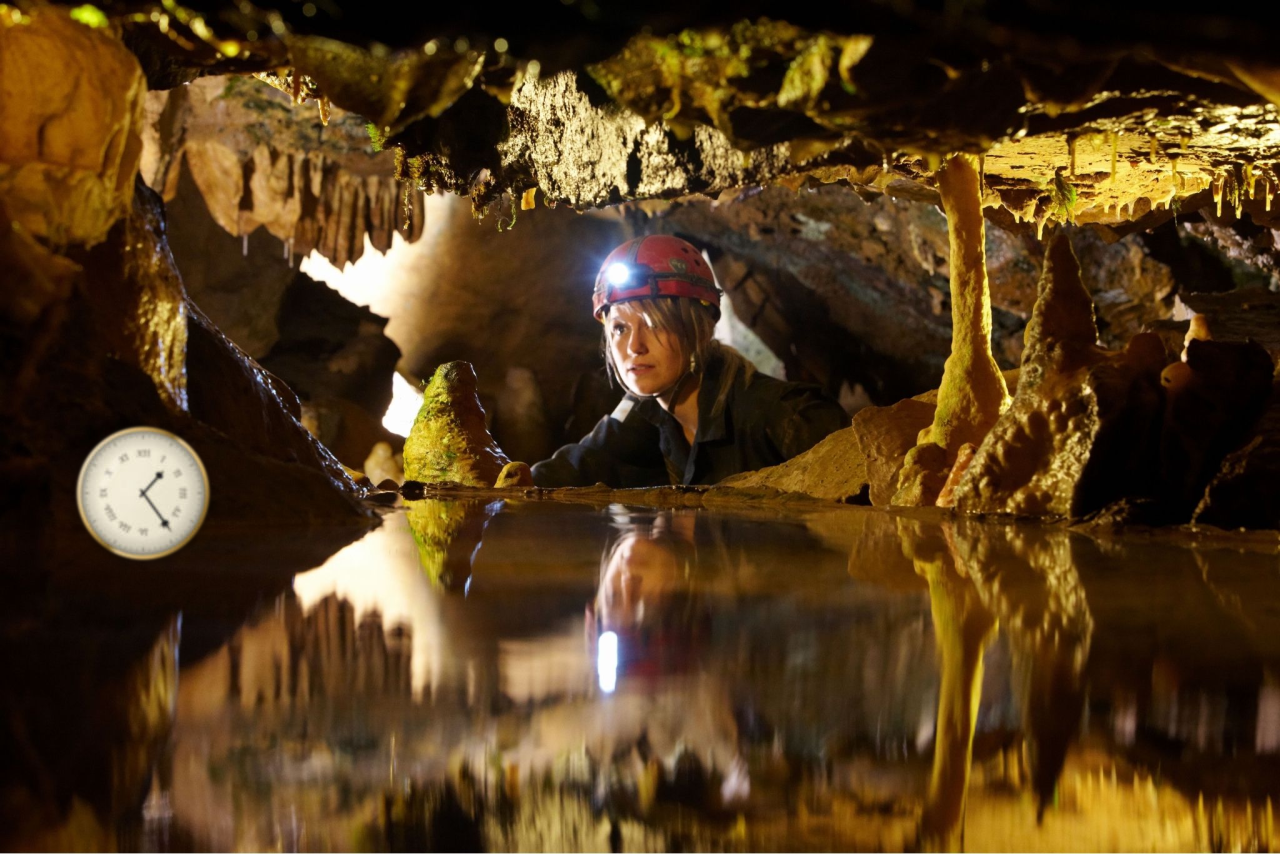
1:24
